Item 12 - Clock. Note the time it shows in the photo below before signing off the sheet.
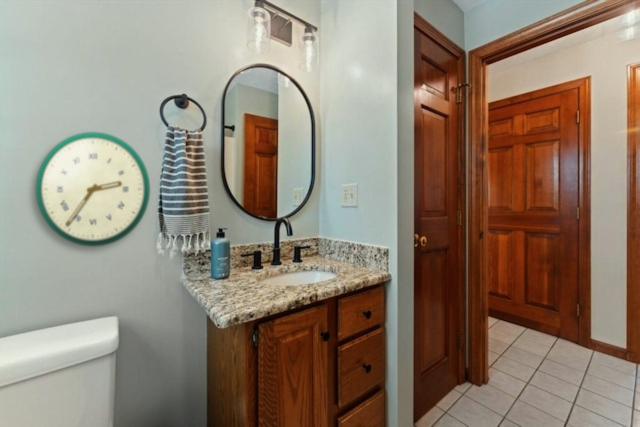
2:36
